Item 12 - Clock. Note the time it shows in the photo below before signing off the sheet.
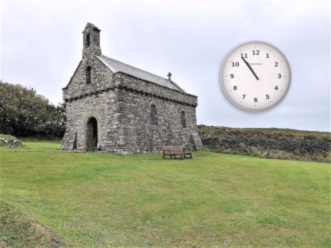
10:54
